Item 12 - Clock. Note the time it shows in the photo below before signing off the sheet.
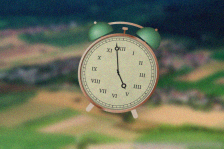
4:58
